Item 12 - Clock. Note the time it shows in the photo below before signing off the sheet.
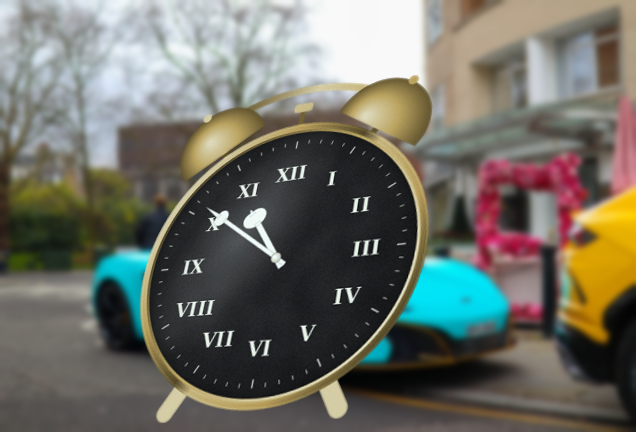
10:51
